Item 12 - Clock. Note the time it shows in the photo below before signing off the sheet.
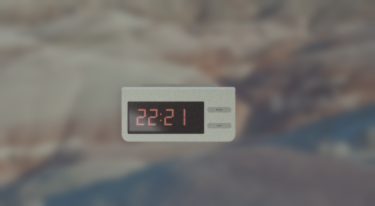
22:21
